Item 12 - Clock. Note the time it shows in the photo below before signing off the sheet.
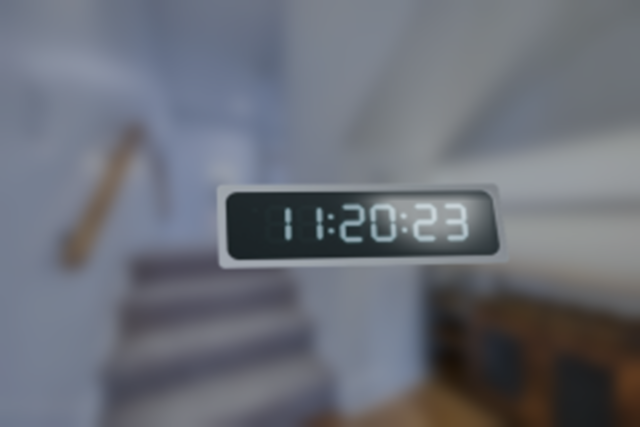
11:20:23
